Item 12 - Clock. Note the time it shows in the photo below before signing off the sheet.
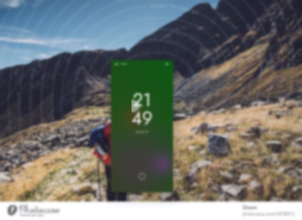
21:49
